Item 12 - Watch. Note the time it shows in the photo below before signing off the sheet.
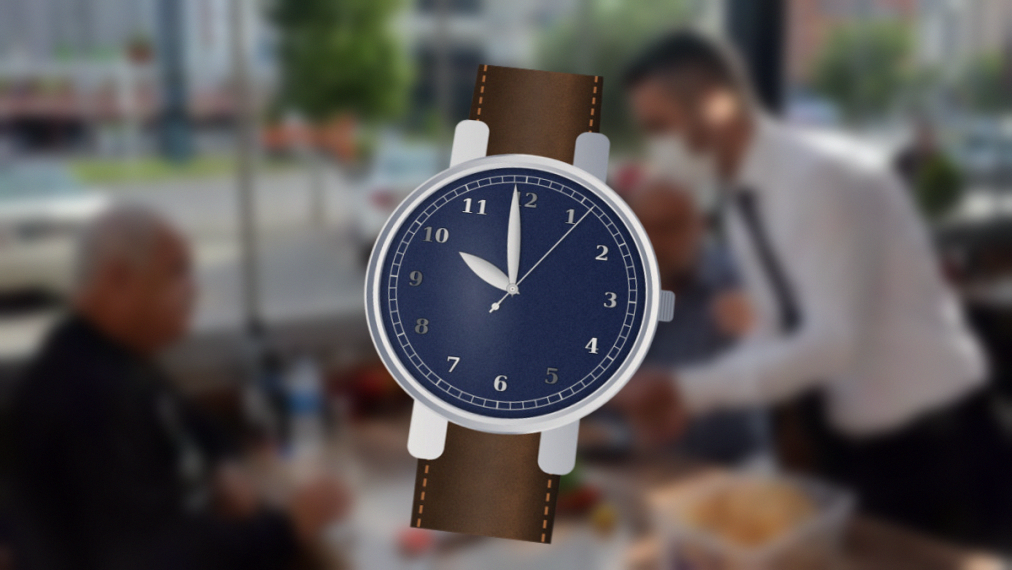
9:59:06
